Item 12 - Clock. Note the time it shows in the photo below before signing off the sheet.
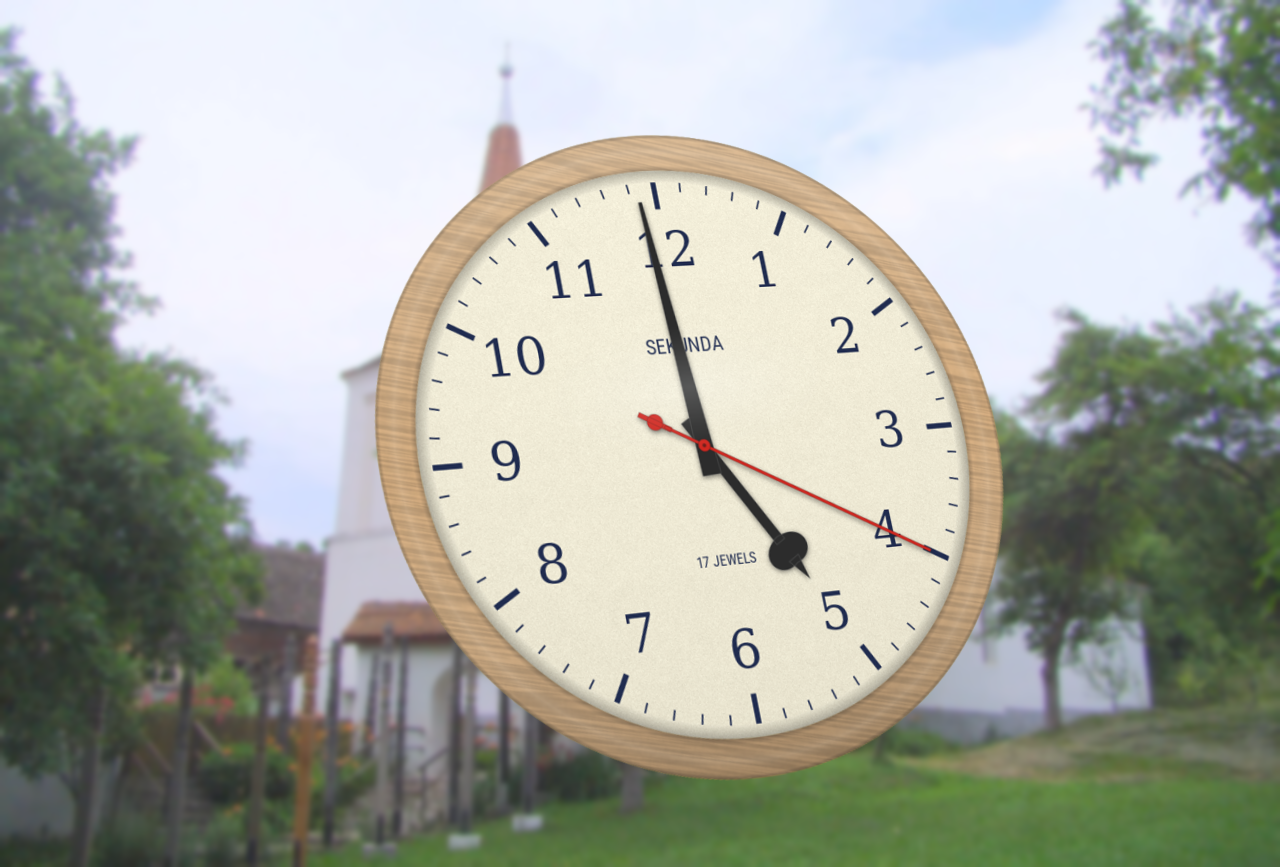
4:59:20
